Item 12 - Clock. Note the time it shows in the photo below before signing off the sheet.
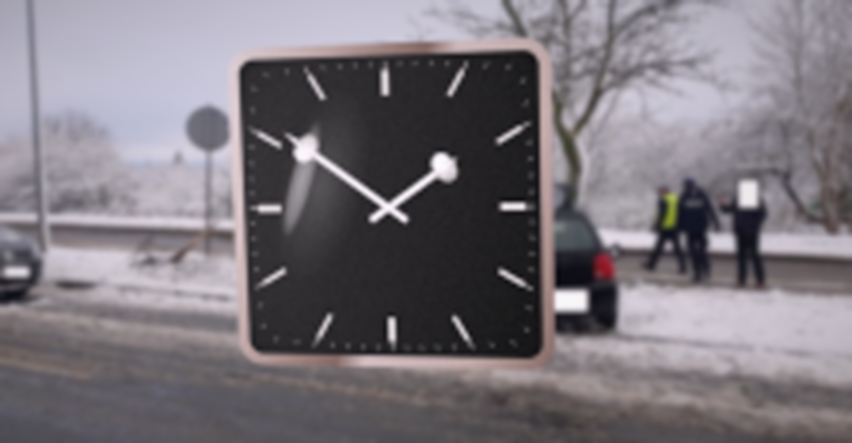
1:51
